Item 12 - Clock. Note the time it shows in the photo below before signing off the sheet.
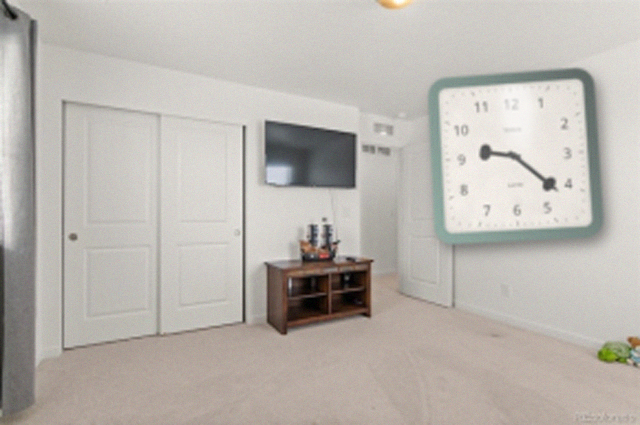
9:22
